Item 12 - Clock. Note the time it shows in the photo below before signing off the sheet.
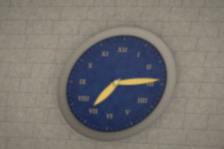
7:14
